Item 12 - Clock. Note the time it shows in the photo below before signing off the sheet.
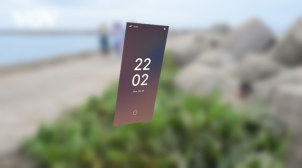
22:02
